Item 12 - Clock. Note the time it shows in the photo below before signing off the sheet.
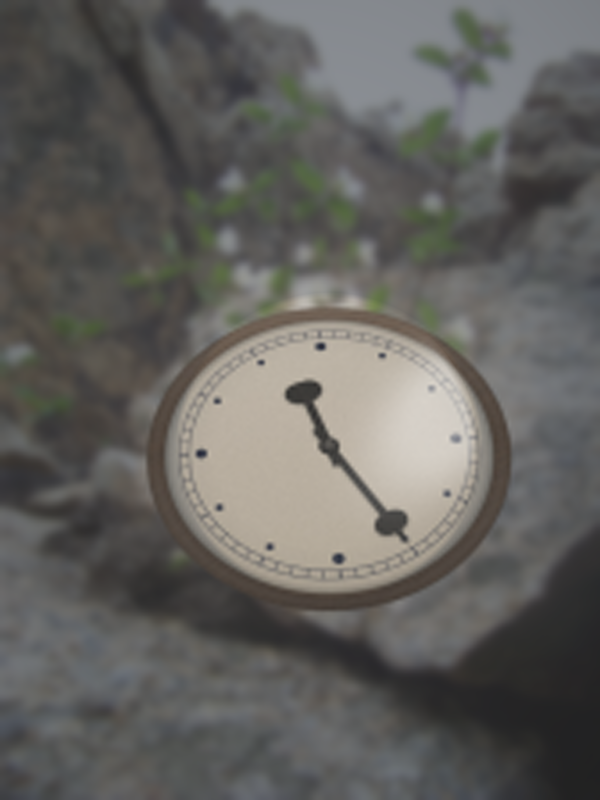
11:25
